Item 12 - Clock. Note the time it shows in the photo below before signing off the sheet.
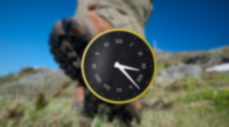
3:23
